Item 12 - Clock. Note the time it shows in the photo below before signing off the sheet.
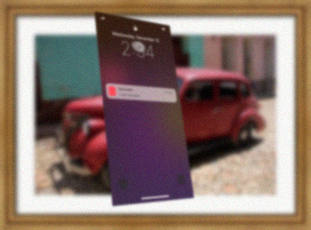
2:34
